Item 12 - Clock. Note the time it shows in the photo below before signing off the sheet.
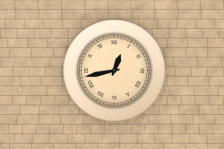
12:43
